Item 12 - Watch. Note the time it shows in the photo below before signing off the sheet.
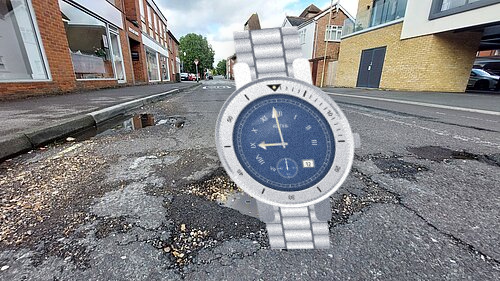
8:59
